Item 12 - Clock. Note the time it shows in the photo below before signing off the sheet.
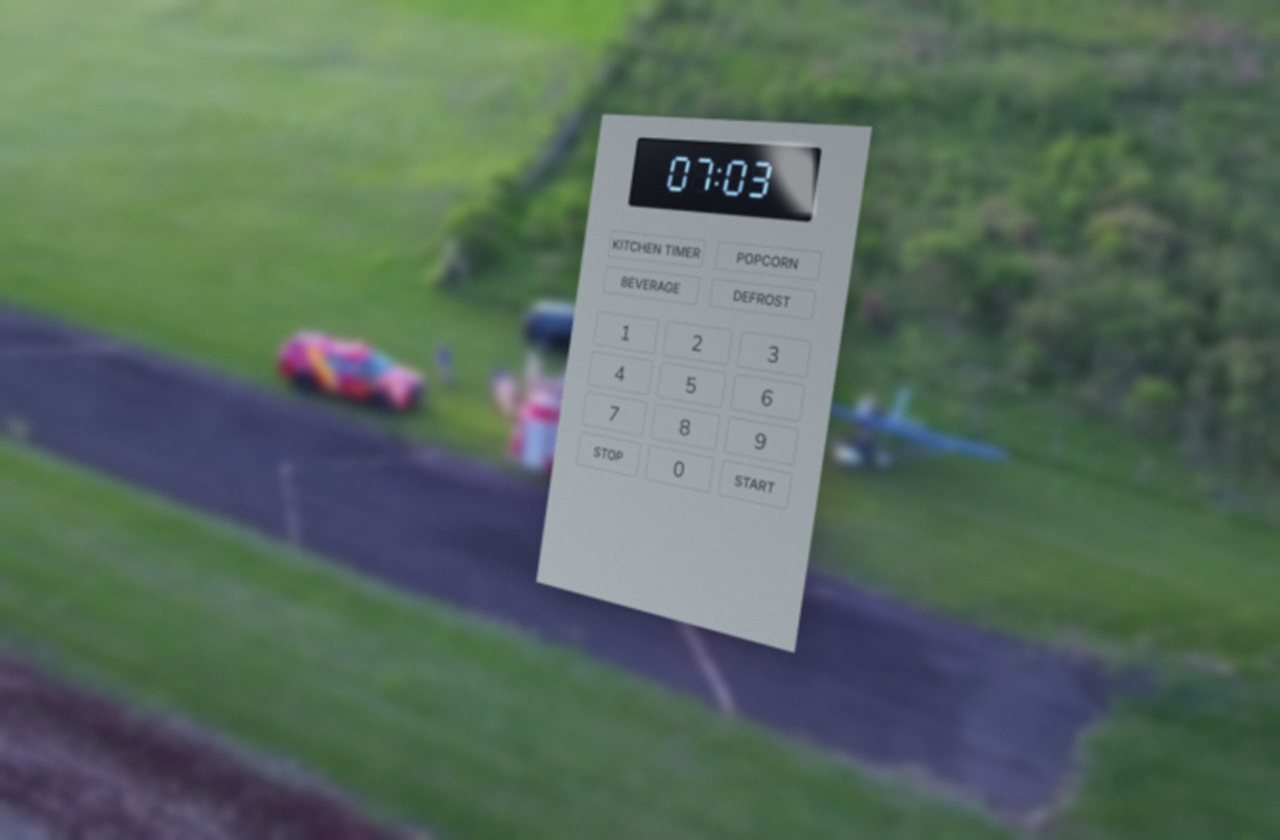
7:03
